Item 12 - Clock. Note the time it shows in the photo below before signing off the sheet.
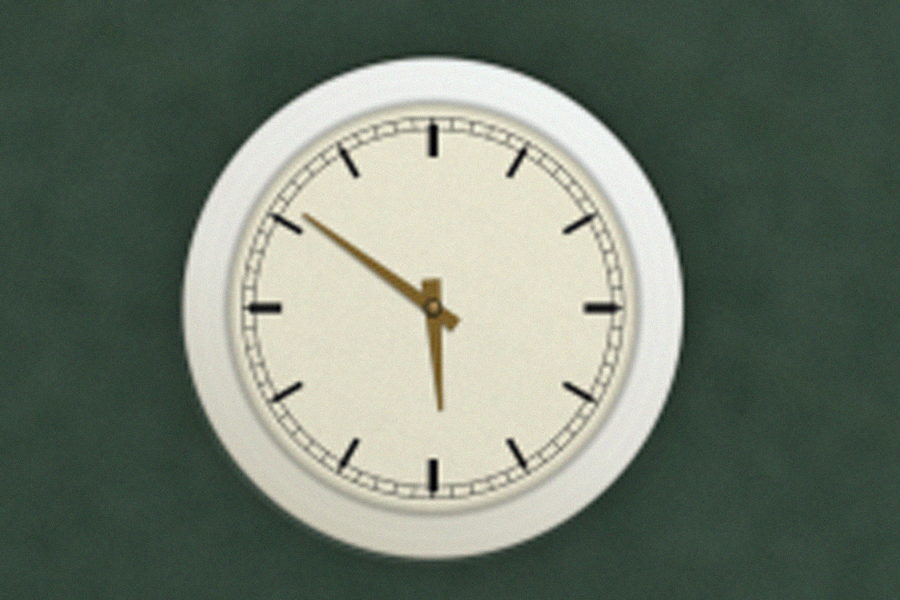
5:51
